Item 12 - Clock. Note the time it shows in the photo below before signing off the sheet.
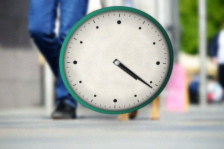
4:21
